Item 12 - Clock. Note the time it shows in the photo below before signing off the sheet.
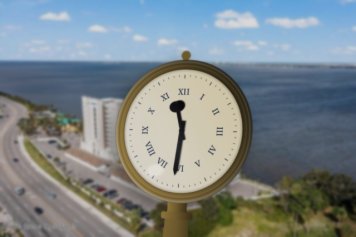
11:31
